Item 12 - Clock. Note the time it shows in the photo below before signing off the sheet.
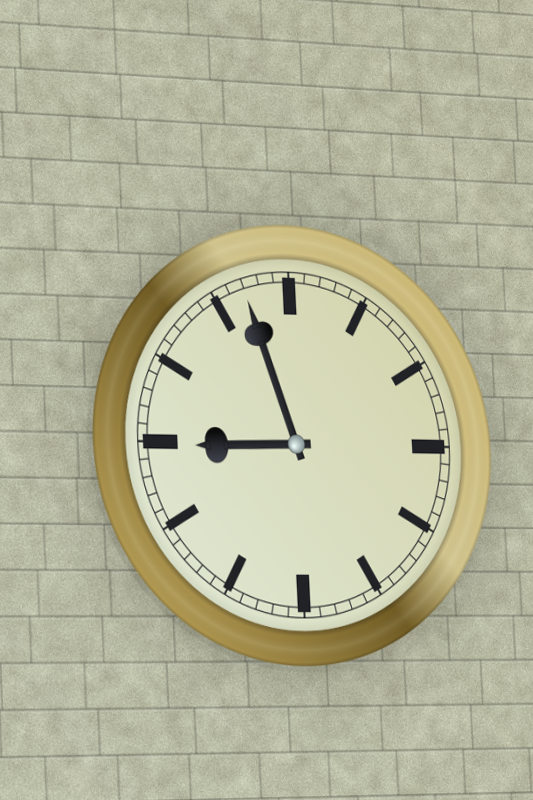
8:57
